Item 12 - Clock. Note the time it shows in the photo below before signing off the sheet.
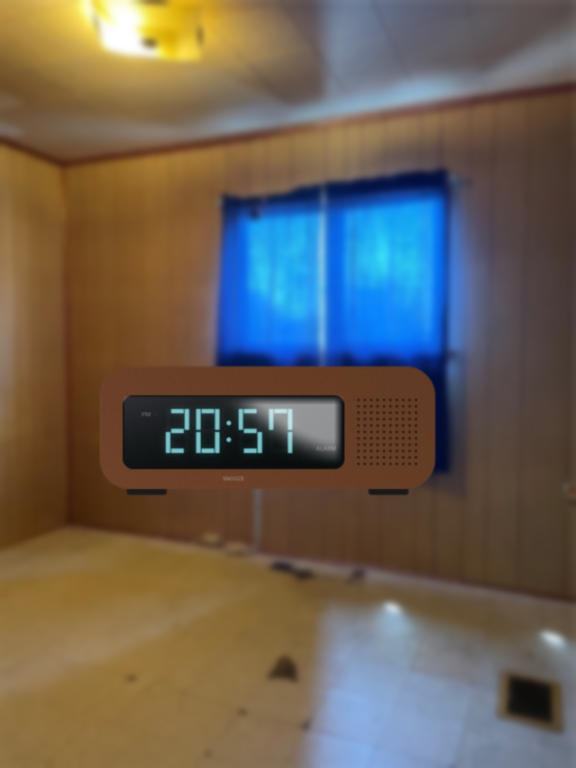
20:57
